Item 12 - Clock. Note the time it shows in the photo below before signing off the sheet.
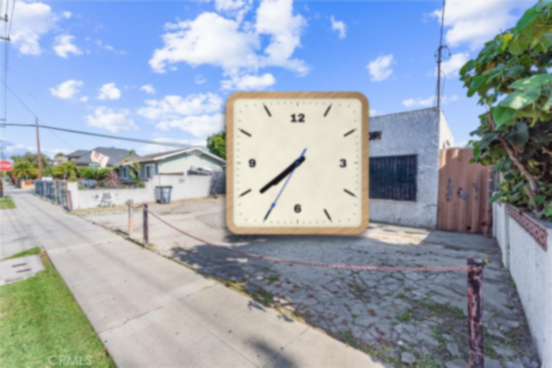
7:38:35
